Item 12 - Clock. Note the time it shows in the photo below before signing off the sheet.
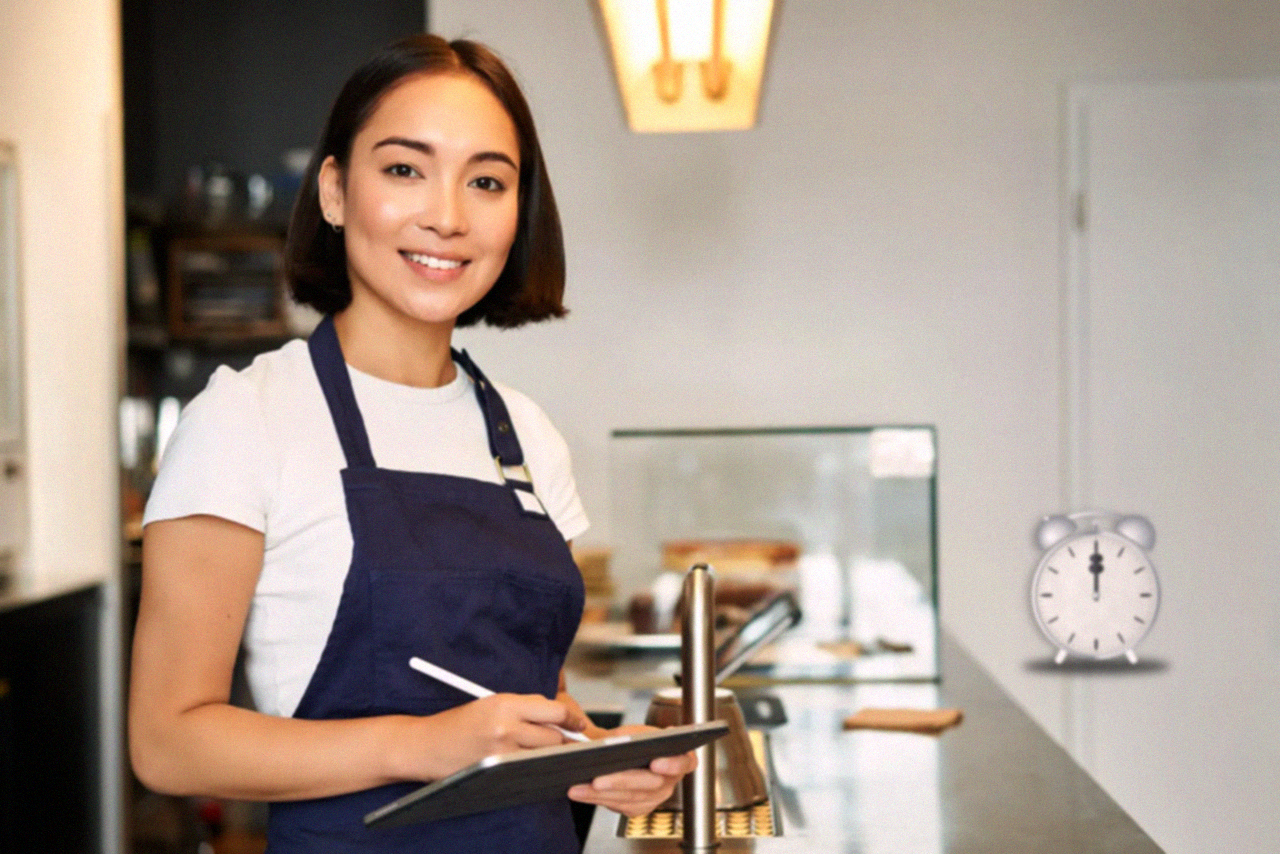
12:00
